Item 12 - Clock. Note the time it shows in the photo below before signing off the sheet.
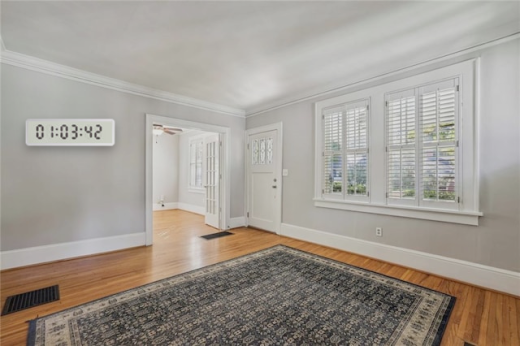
1:03:42
